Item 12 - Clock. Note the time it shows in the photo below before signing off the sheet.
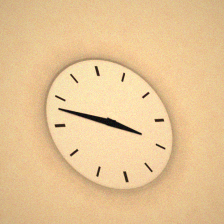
3:48
